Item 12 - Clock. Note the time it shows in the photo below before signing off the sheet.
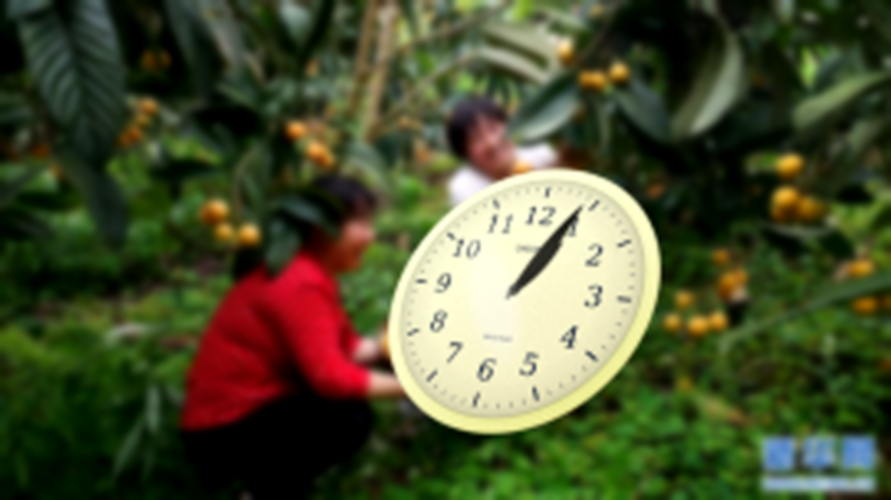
1:04
